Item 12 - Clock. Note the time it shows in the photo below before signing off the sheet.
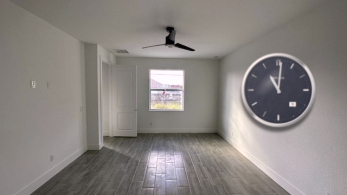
11:01
